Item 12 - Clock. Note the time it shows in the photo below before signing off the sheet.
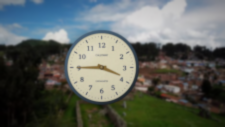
3:45
